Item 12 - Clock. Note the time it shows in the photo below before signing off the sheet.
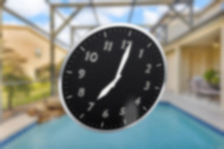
7:01
